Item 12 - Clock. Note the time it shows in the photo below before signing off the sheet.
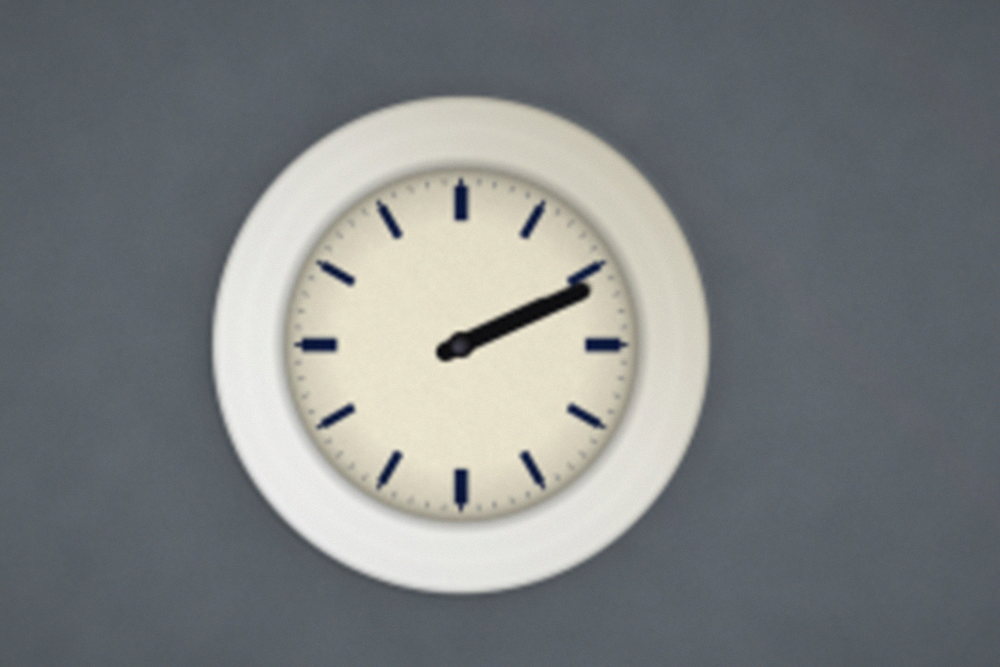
2:11
